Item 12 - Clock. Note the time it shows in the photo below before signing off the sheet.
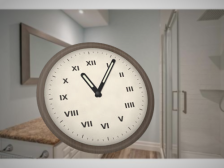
11:06
